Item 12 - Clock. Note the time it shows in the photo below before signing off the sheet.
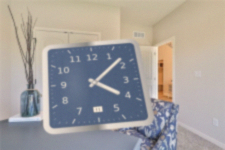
4:08
